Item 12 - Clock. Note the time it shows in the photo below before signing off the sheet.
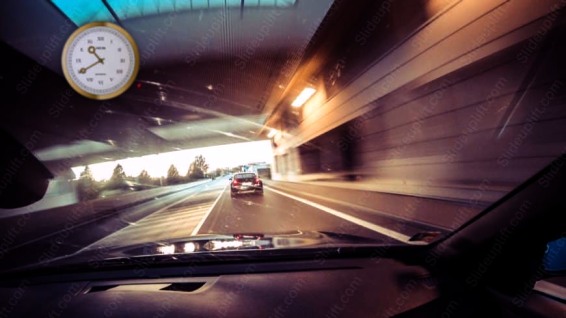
10:40
